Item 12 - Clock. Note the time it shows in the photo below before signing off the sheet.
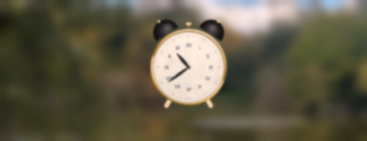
10:39
